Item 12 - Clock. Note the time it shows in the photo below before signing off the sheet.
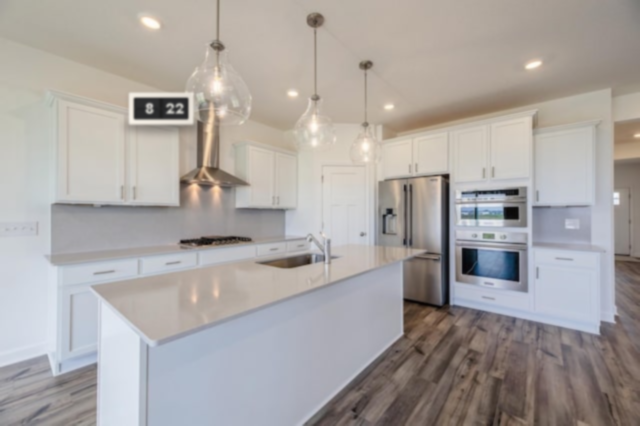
8:22
